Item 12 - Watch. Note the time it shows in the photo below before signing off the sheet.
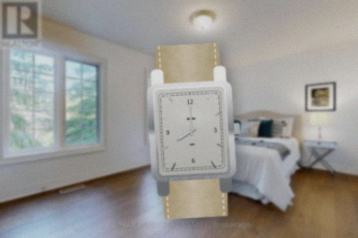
8:00
